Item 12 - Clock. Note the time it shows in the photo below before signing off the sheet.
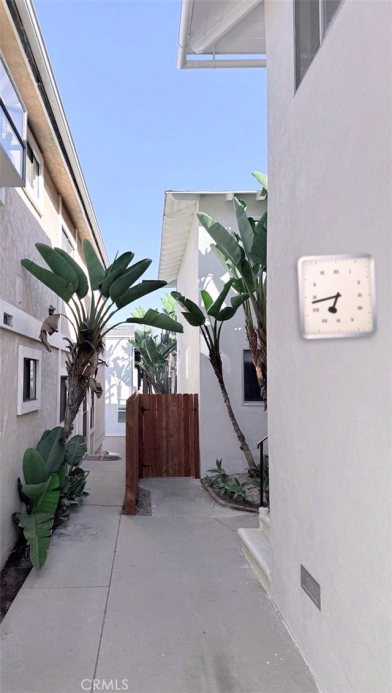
6:43
